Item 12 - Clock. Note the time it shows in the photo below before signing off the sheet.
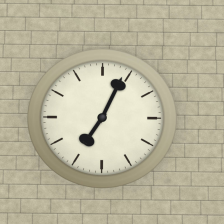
7:04
